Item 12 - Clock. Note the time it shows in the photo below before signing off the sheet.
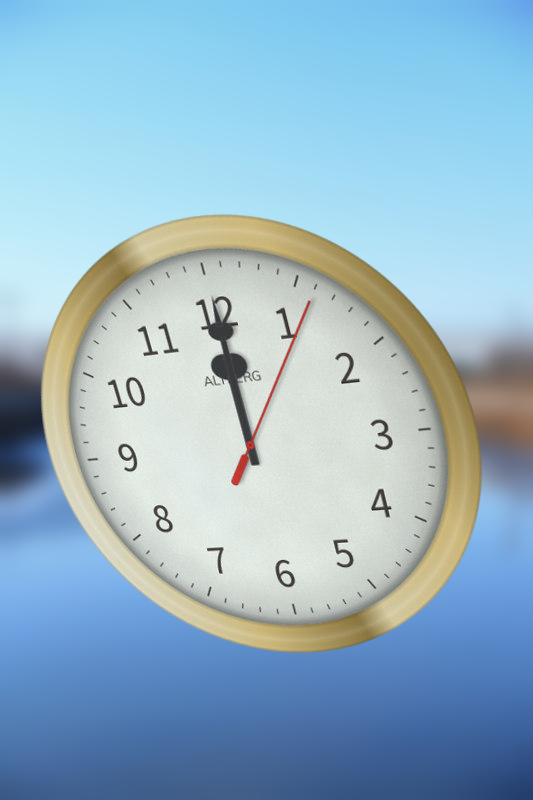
12:00:06
